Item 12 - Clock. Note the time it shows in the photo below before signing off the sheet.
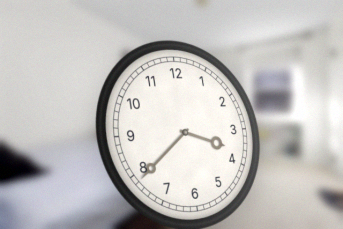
3:39
